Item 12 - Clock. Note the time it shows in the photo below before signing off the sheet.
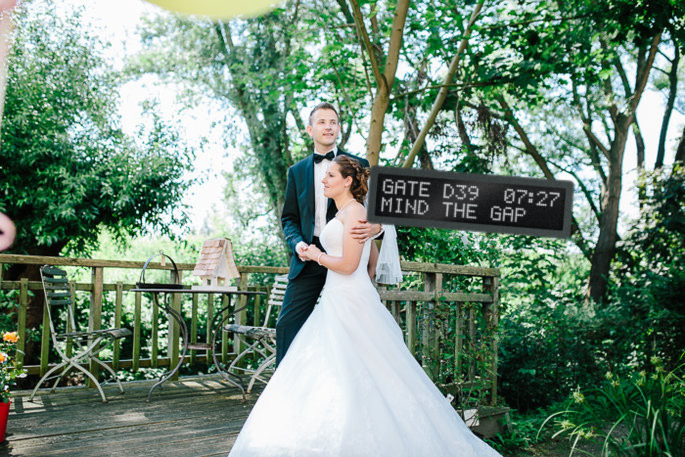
7:27
